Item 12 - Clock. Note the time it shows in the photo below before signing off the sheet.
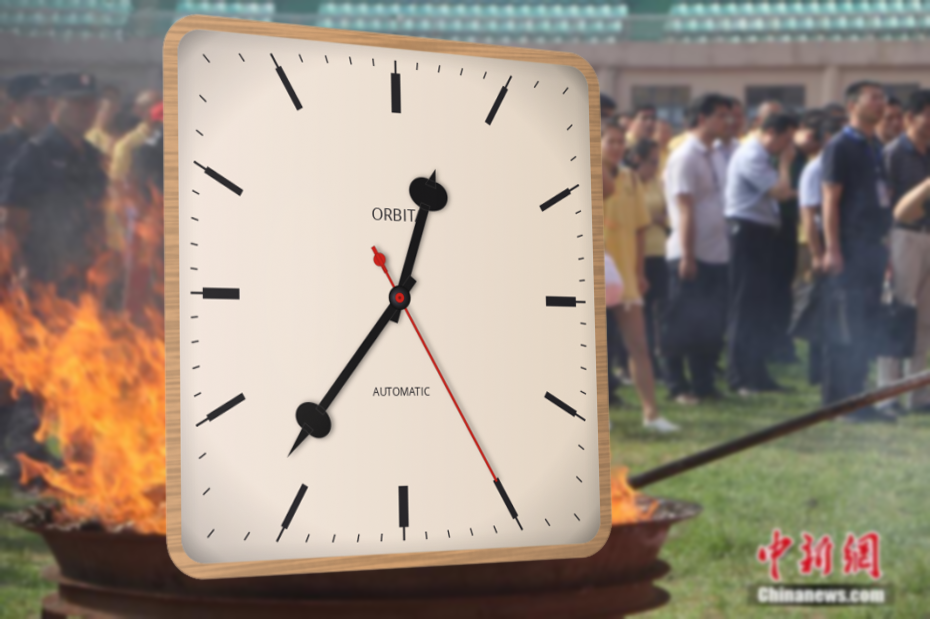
12:36:25
